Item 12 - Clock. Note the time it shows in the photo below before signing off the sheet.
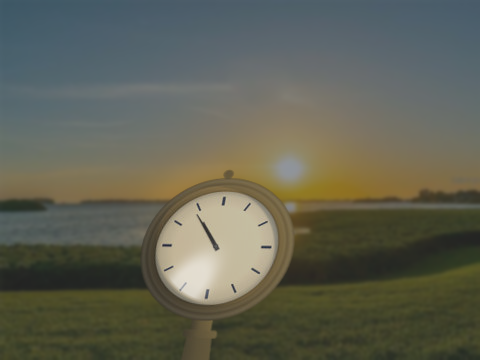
10:54
